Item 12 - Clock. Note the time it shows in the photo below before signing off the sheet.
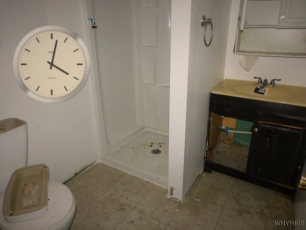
4:02
